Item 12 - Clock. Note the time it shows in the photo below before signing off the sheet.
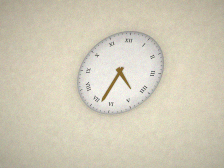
4:33
